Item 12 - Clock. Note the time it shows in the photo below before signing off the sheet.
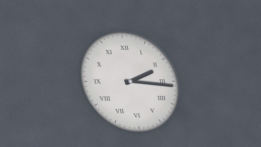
2:16
